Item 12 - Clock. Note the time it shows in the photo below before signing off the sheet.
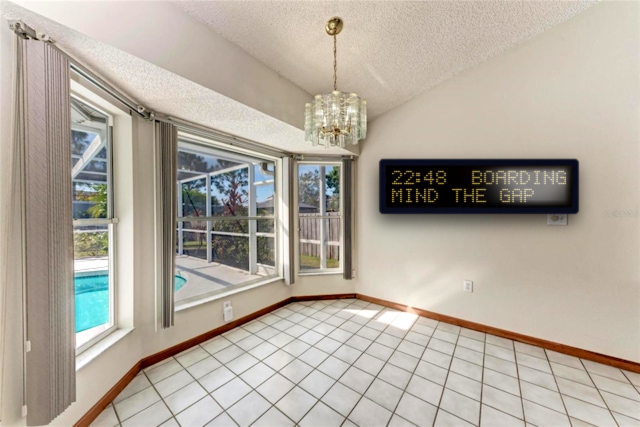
22:48
